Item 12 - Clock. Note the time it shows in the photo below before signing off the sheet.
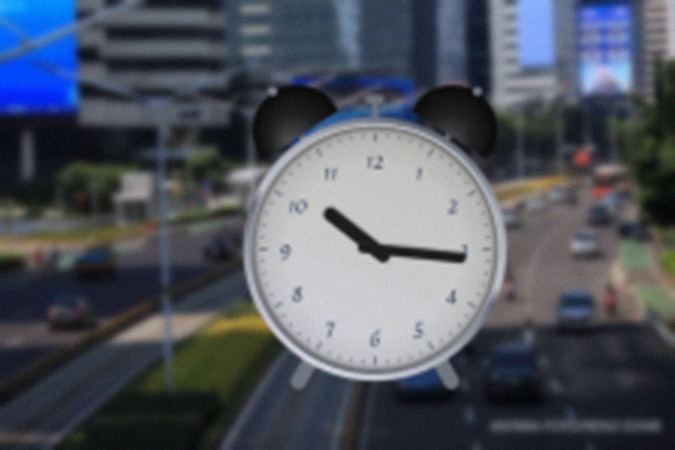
10:16
